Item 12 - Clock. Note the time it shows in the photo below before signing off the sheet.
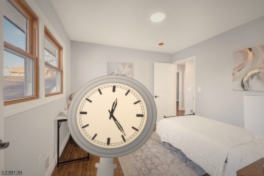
12:24
